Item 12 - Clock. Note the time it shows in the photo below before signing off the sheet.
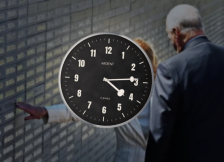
4:14
